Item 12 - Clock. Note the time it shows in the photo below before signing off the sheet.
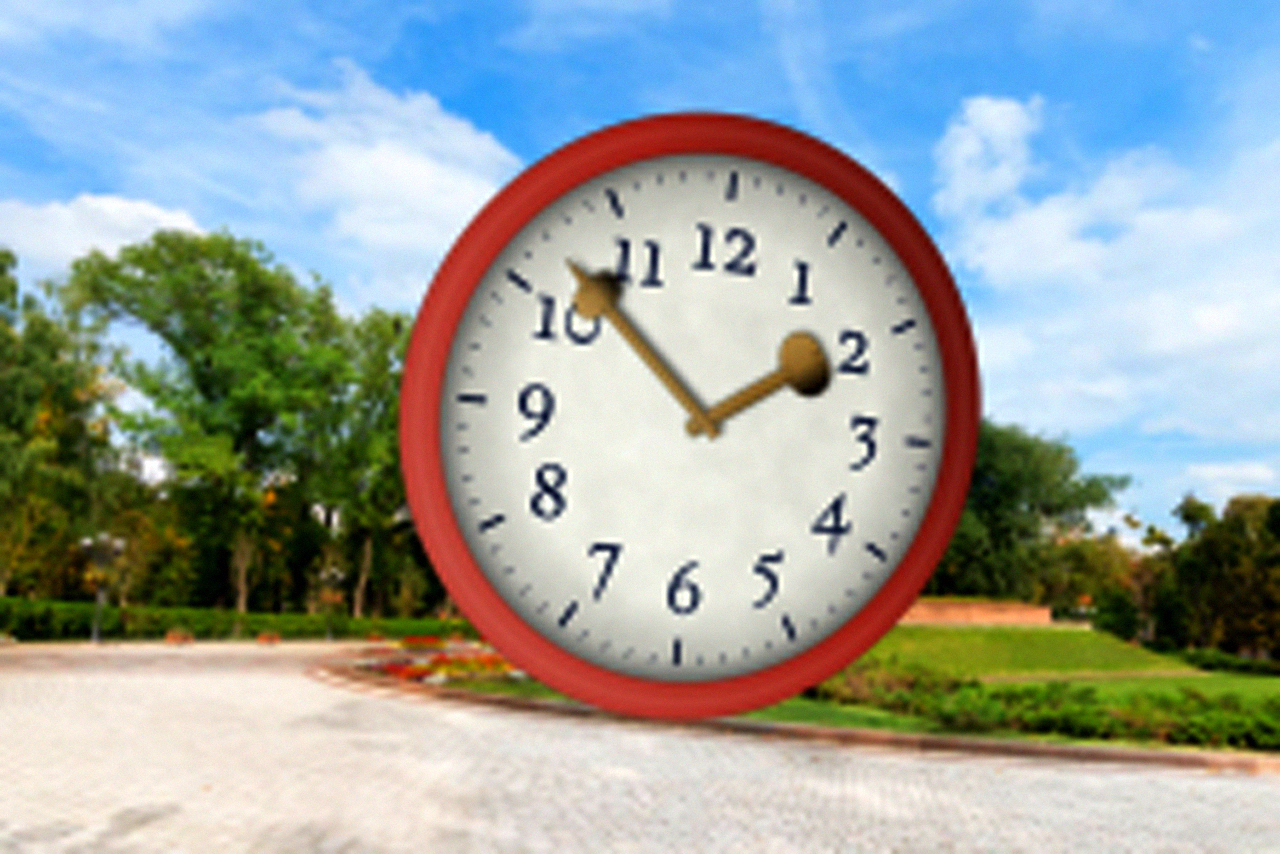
1:52
